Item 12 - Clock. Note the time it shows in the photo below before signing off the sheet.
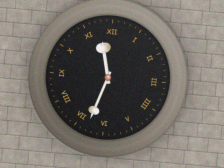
11:33
